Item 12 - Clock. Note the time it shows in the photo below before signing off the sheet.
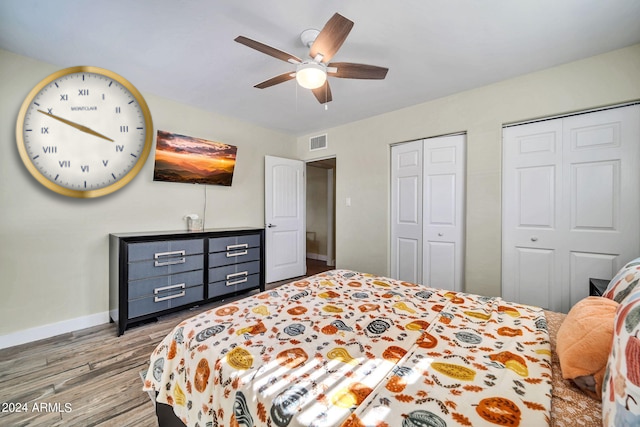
3:49
